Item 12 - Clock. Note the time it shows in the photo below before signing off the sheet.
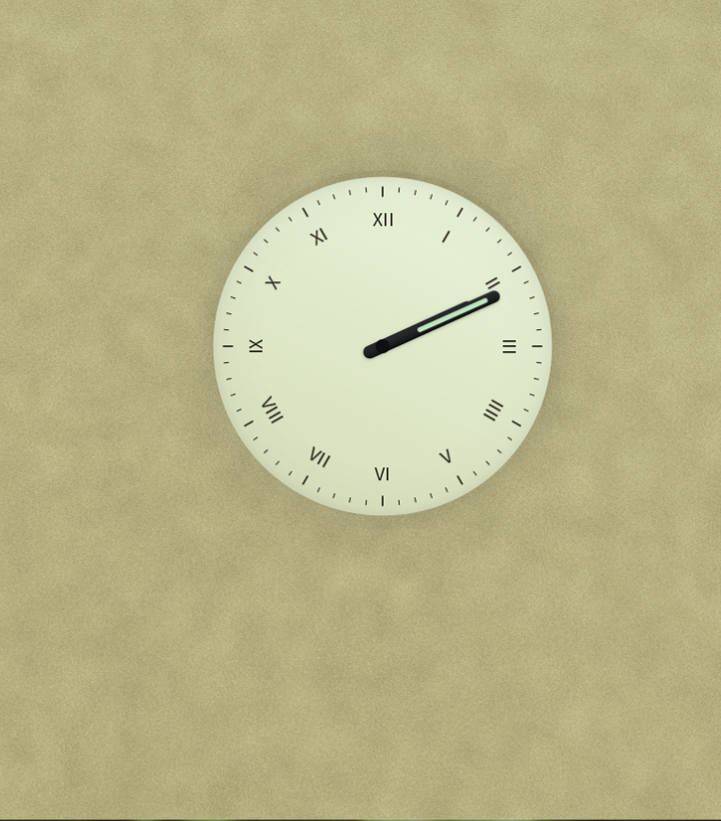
2:11
